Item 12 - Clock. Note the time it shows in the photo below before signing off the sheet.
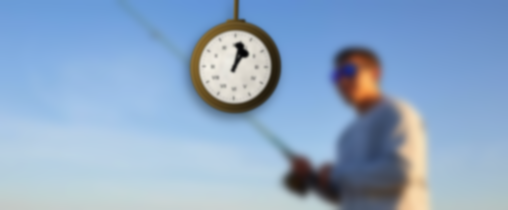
1:02
